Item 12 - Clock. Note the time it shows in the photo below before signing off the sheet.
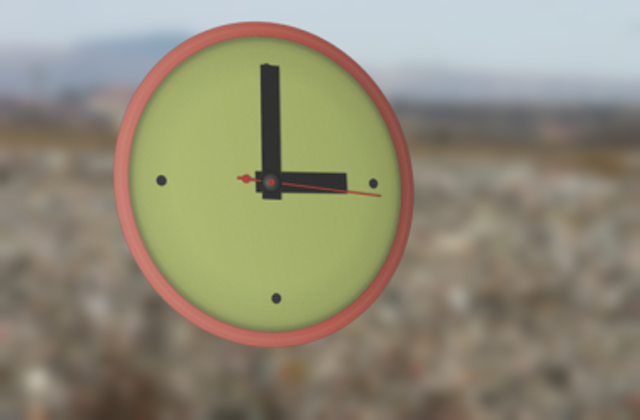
3:00:16
